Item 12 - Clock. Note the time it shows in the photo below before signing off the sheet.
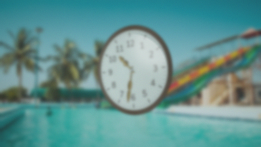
10:32
